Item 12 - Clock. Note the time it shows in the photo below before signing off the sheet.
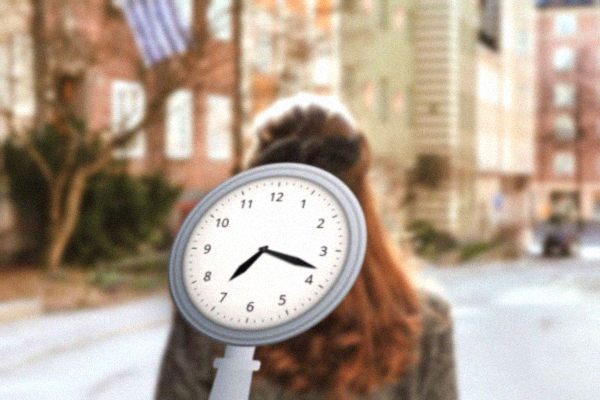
7:18
